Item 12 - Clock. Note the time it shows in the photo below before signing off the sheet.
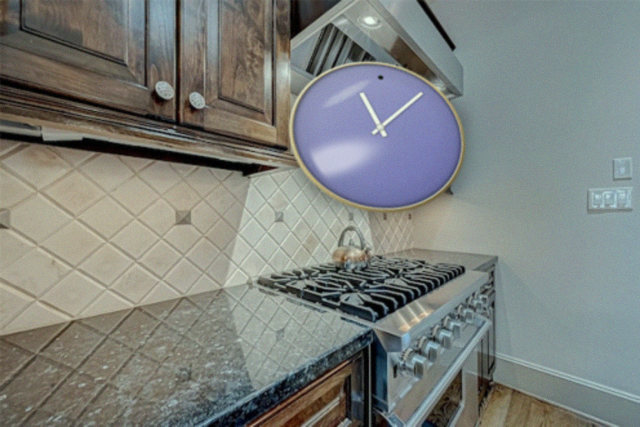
11:07
